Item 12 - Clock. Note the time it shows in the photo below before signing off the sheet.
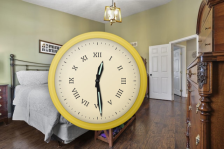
12:29
